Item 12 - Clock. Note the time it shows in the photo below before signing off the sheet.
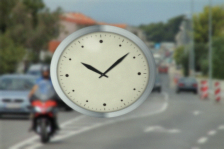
10:08
